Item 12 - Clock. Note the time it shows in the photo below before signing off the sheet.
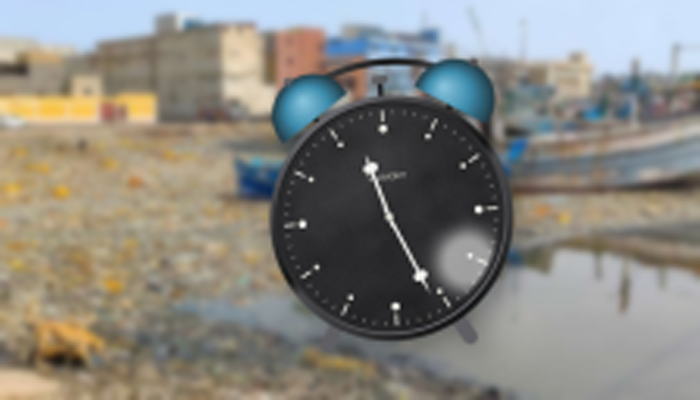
11:26
